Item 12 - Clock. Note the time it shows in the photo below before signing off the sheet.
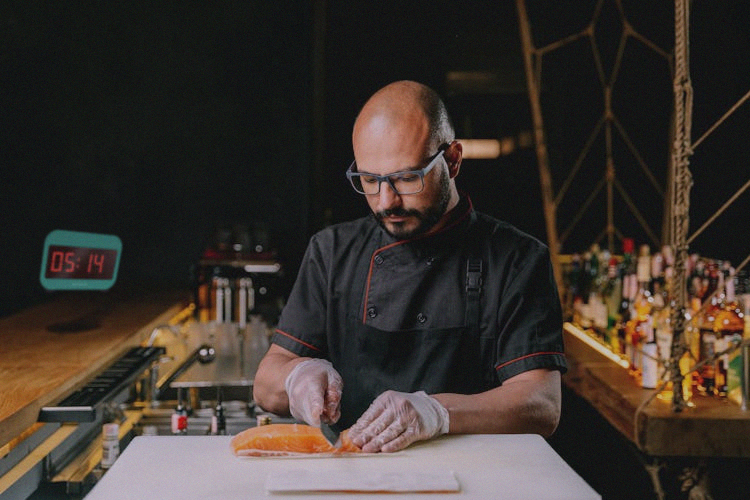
5:14
